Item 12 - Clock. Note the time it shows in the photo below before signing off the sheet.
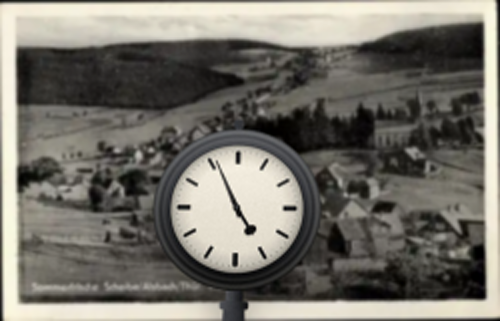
4:56
